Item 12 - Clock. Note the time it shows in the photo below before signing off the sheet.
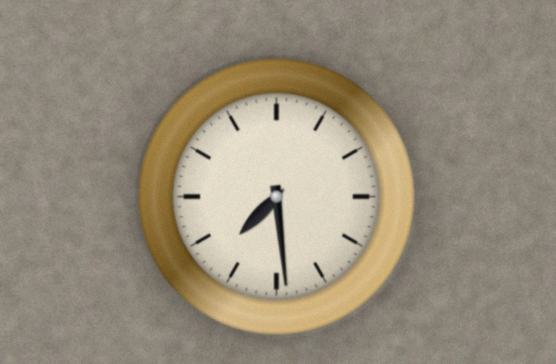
7:29
